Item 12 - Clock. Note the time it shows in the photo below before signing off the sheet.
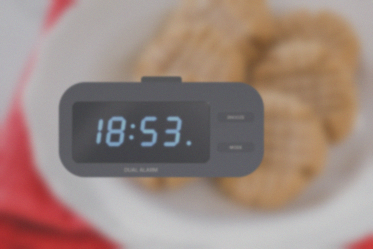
18:53
